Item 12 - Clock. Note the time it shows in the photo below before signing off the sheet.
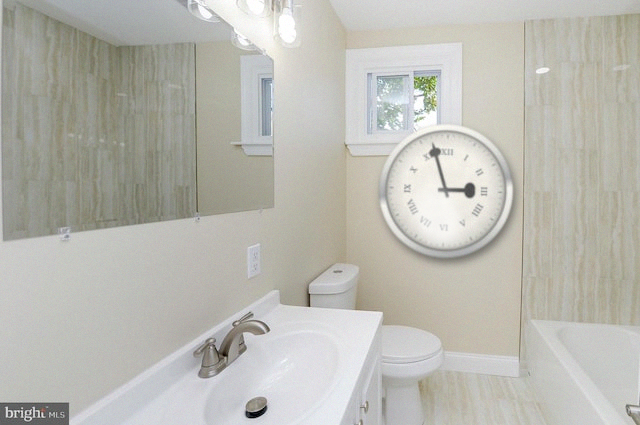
2:57
